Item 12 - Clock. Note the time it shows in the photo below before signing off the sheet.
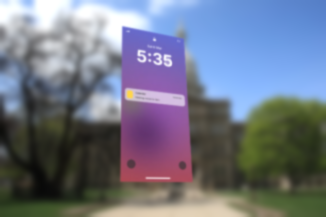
5:35
